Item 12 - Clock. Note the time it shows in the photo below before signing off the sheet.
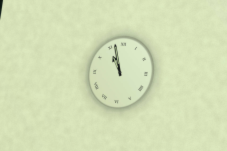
10:57
